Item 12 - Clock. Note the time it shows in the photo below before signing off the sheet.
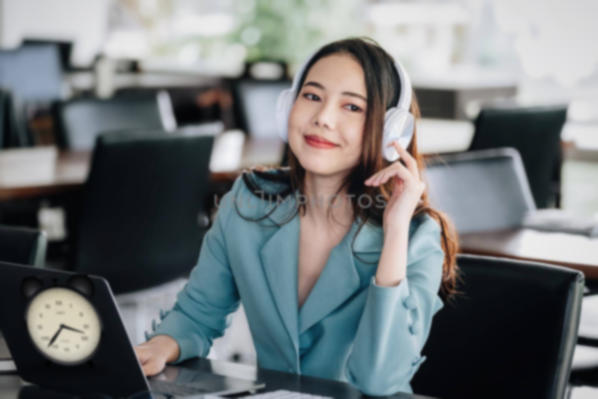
3:37
